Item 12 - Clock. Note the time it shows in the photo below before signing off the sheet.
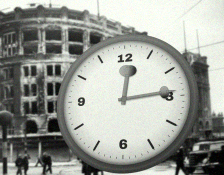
12:14
